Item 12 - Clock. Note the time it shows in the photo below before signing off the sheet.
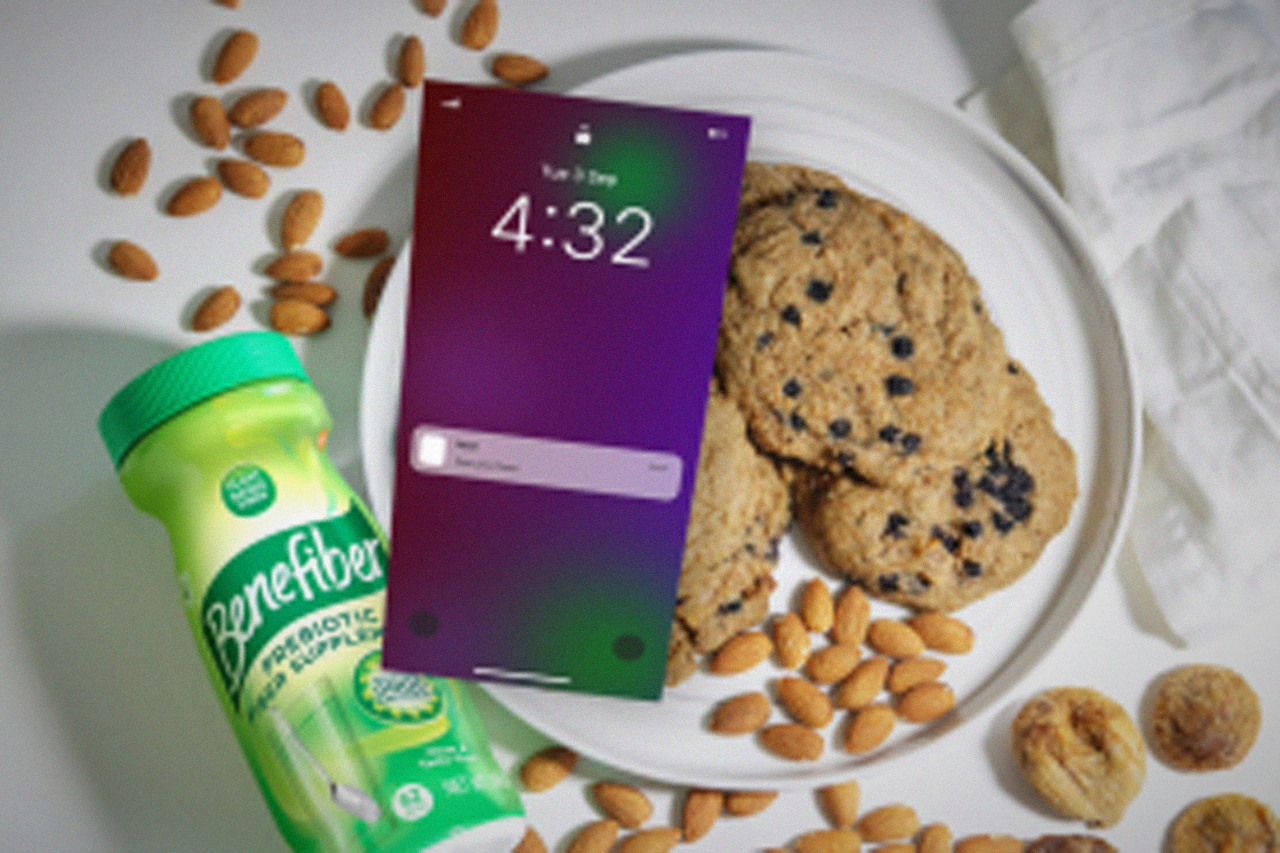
4:32
